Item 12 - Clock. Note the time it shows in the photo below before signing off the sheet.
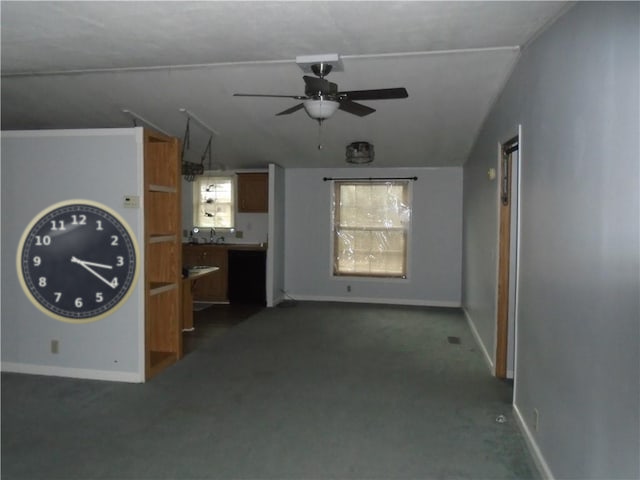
3:21
